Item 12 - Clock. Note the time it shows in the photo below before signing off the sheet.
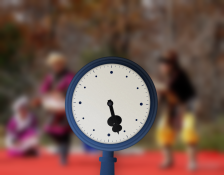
5:27
